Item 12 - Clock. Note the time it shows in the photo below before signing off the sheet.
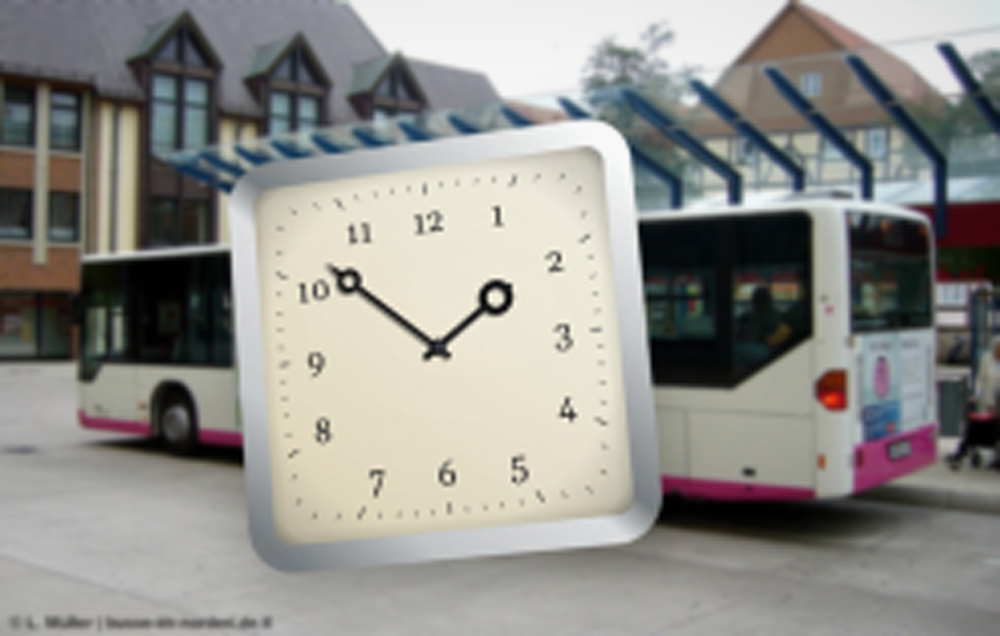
1:52
